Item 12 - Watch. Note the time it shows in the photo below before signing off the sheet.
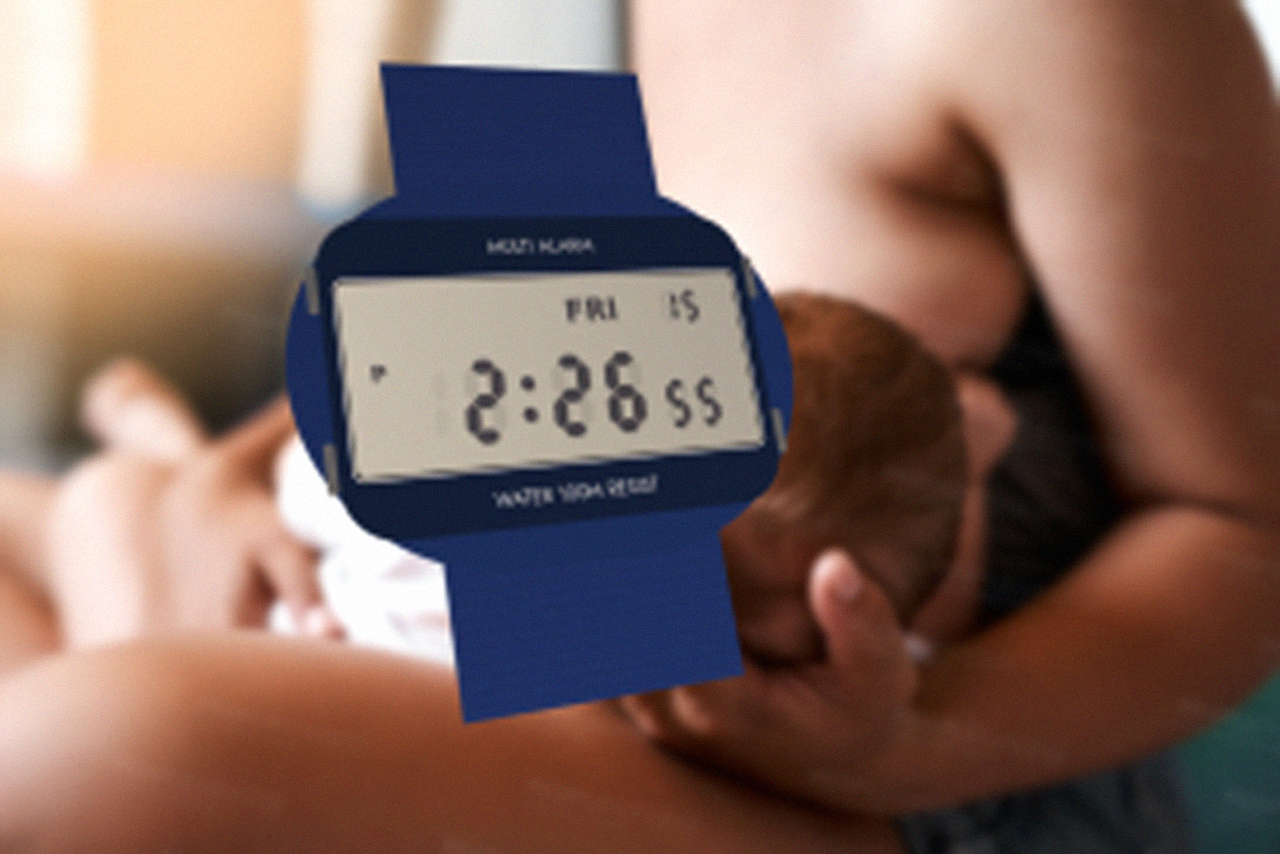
2:26:55
